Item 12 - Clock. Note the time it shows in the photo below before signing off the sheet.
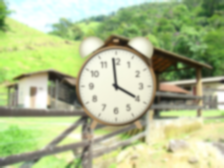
3:59
